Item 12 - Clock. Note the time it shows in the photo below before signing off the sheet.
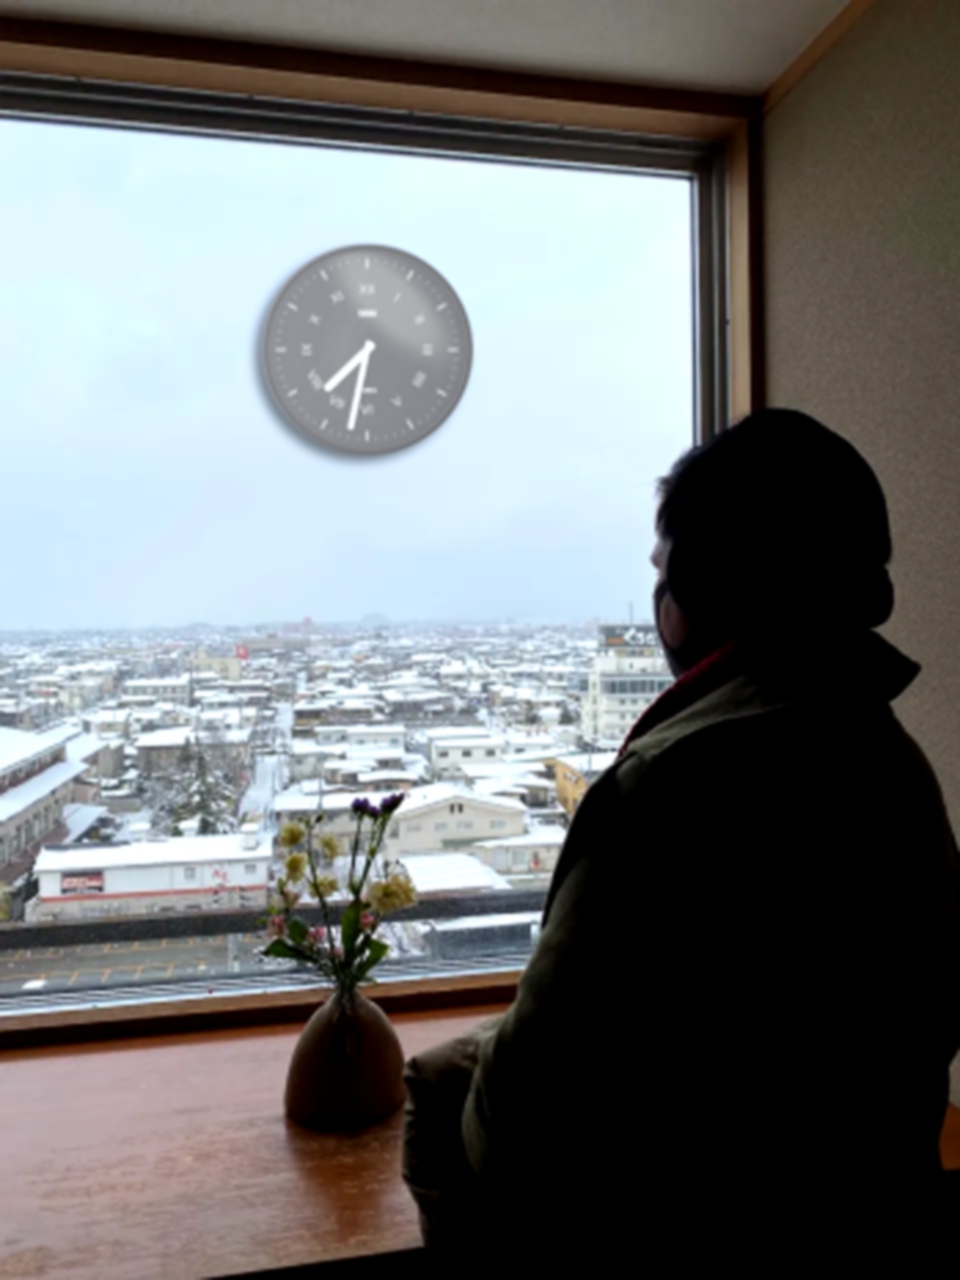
7:32
